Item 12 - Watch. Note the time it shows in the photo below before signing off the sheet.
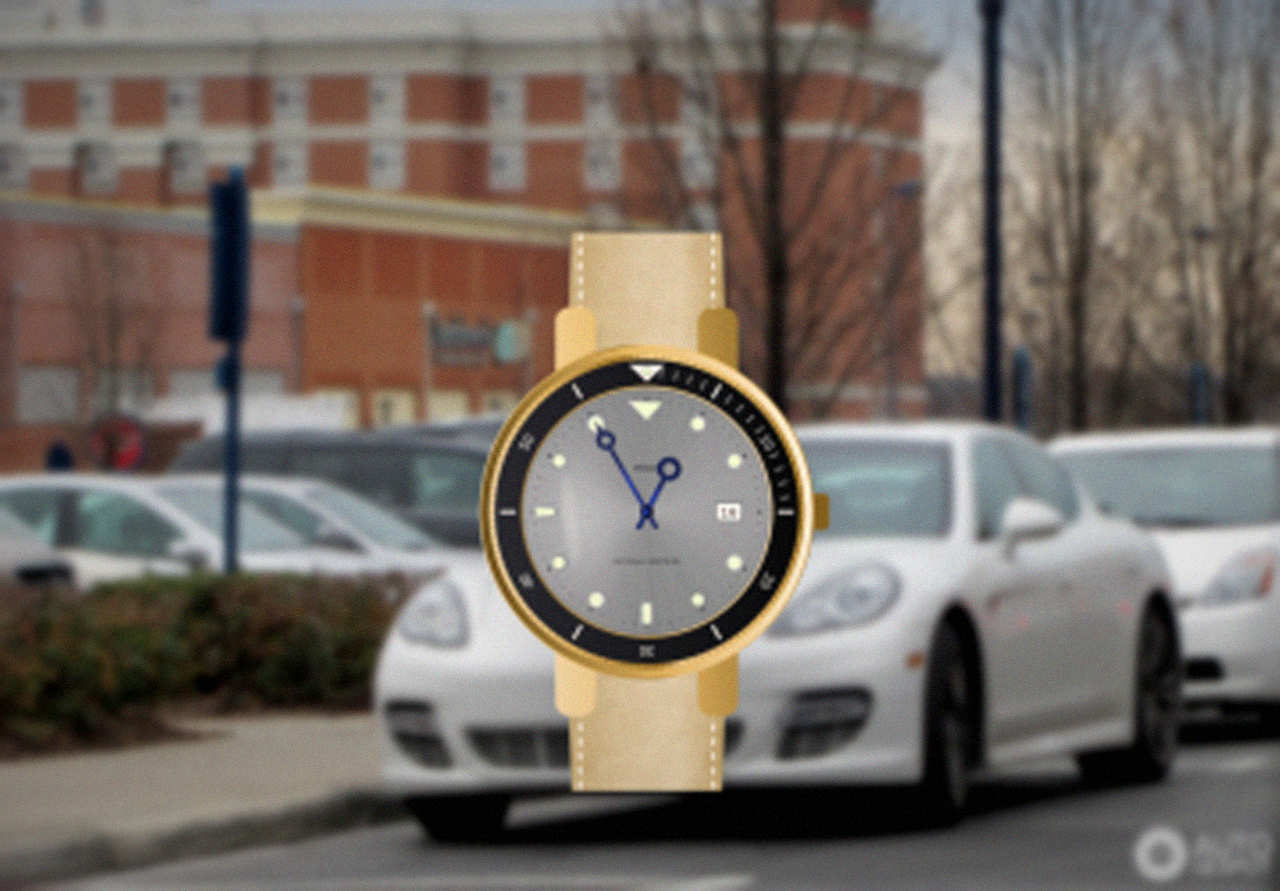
12:55
